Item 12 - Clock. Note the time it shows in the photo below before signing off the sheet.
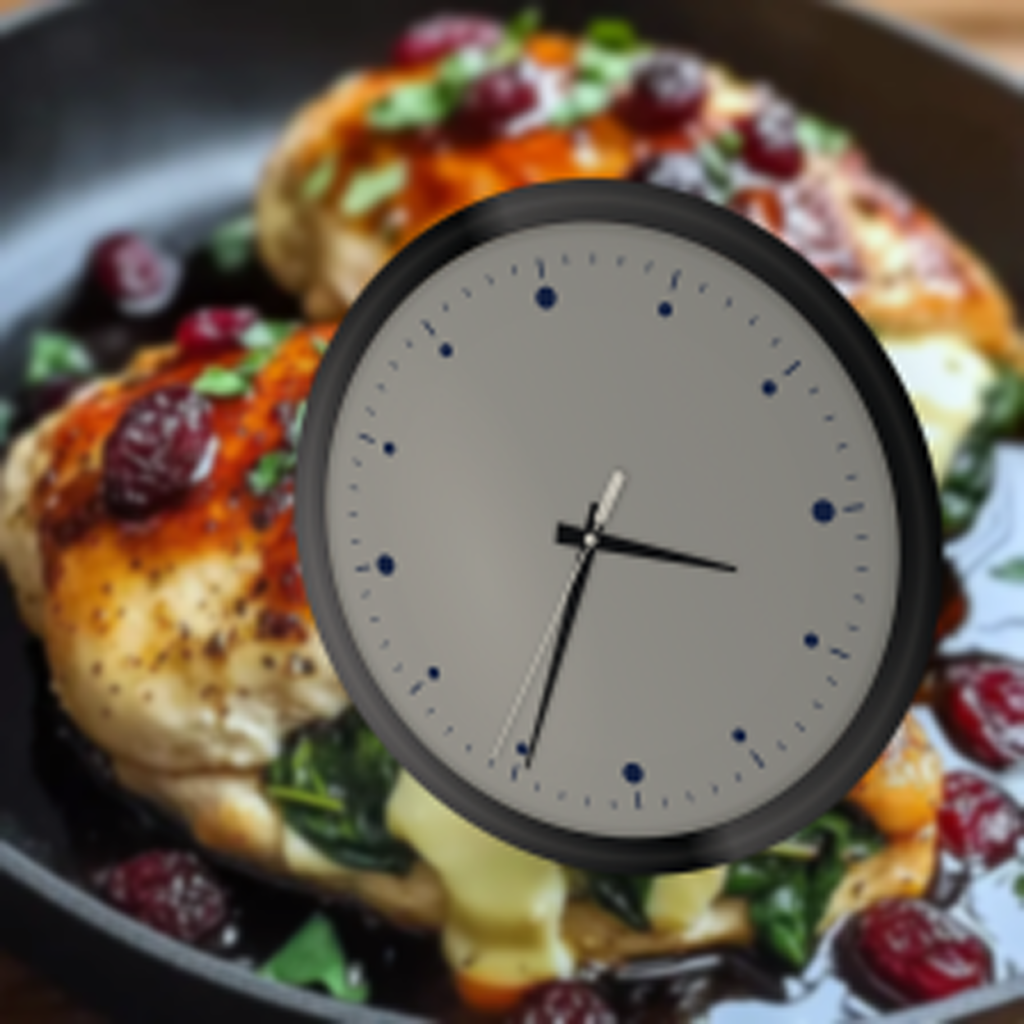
3:34:36
